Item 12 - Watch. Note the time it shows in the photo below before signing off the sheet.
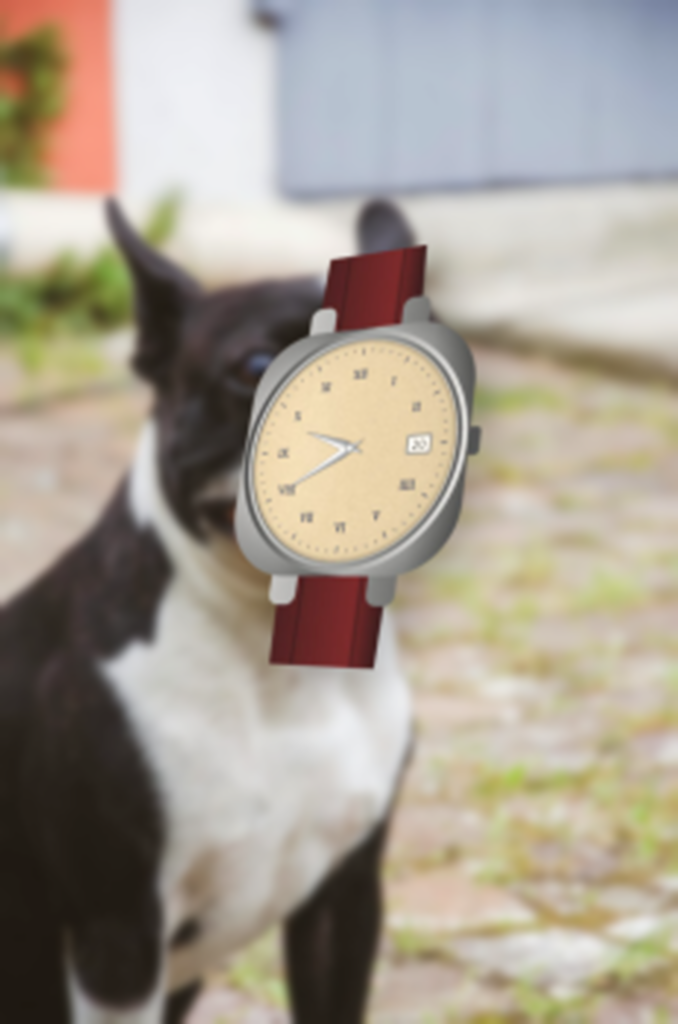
9:40
